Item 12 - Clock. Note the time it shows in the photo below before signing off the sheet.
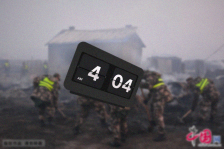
4:04
